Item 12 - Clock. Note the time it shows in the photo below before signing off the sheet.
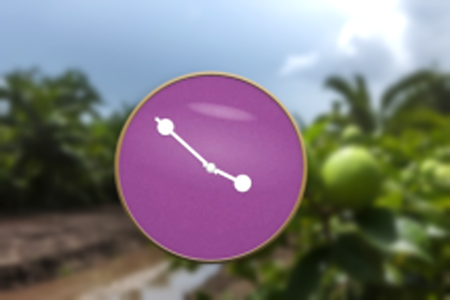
3:52
